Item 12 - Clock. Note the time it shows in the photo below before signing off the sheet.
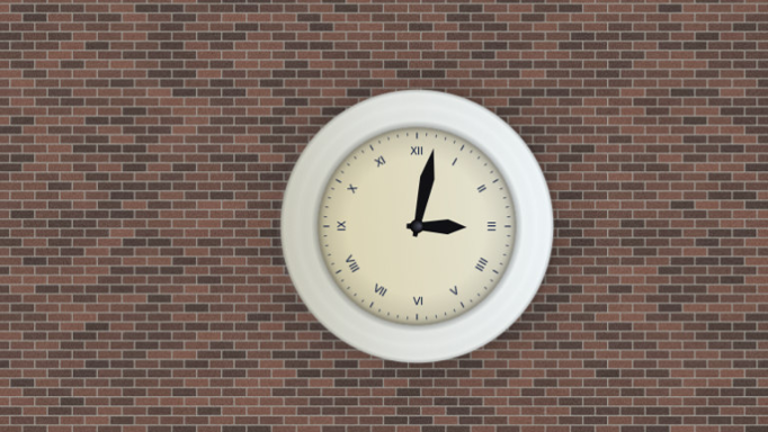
3:02
